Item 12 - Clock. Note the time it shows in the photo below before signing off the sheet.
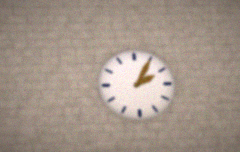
2:05
